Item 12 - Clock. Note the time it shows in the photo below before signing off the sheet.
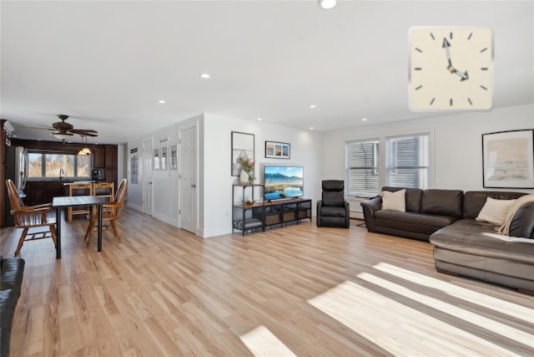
3:58
